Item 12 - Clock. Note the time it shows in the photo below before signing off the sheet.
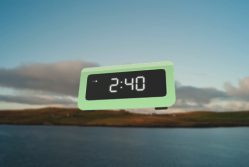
2:40
